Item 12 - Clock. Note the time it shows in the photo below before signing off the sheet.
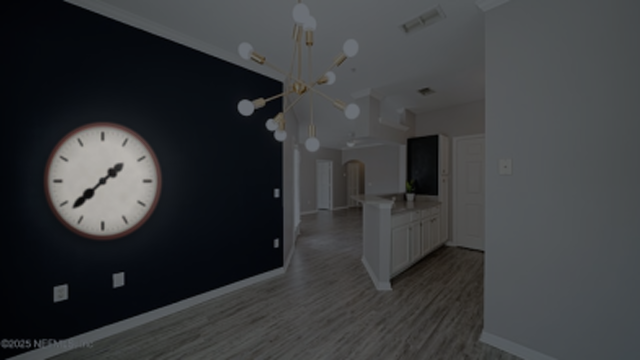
1:38
